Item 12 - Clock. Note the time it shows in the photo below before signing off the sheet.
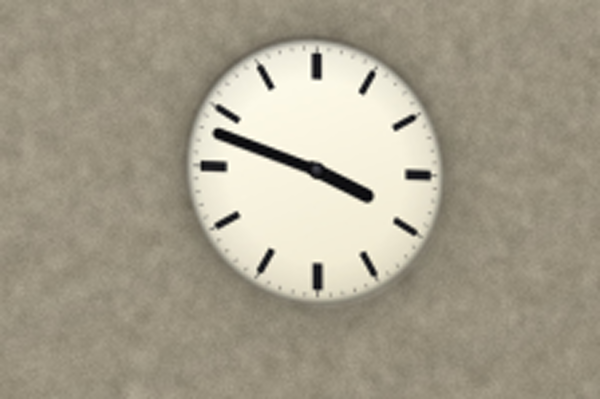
3:48
